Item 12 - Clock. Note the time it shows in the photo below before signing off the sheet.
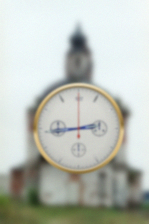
2:44
